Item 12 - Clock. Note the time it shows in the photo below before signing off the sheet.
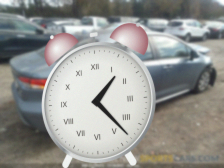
1:23
